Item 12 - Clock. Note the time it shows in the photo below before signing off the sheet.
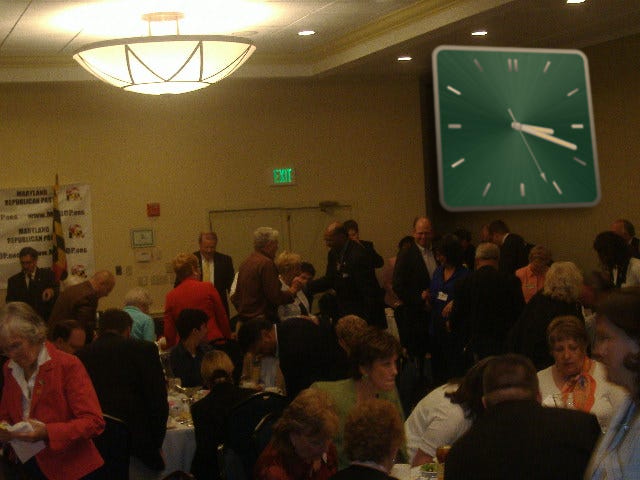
3:18:26
